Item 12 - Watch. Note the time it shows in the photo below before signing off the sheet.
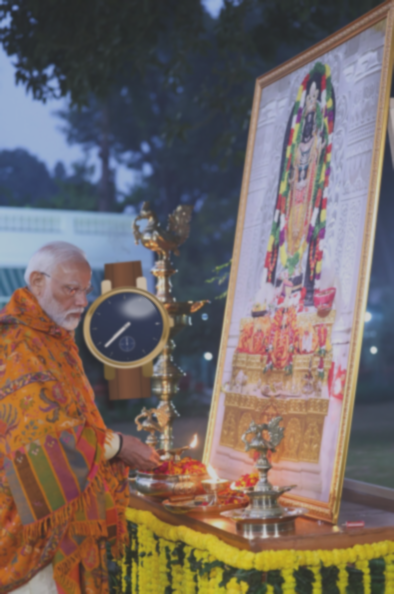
7:38
